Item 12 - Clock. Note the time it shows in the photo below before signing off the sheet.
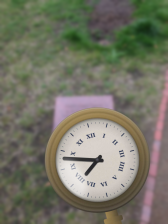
7:48
